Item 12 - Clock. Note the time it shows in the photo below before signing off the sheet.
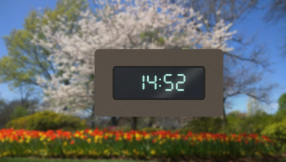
14:52
